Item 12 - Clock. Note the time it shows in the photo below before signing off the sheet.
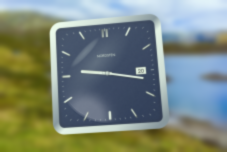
9:17
